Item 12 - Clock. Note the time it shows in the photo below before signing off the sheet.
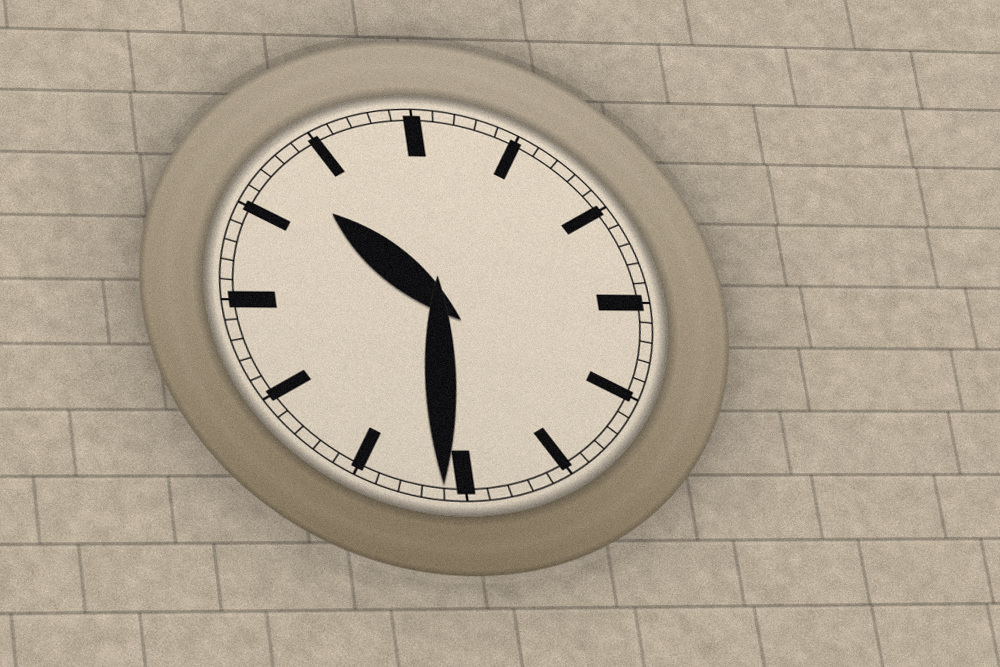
10:31
